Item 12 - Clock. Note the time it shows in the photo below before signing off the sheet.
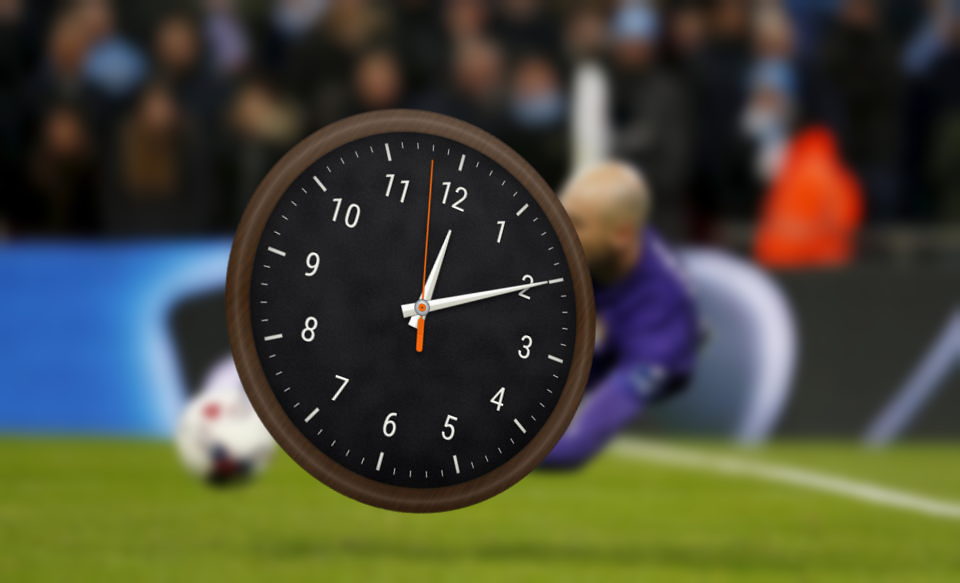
12:09:58
